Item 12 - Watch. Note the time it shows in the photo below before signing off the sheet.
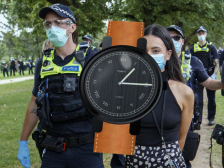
1:15
